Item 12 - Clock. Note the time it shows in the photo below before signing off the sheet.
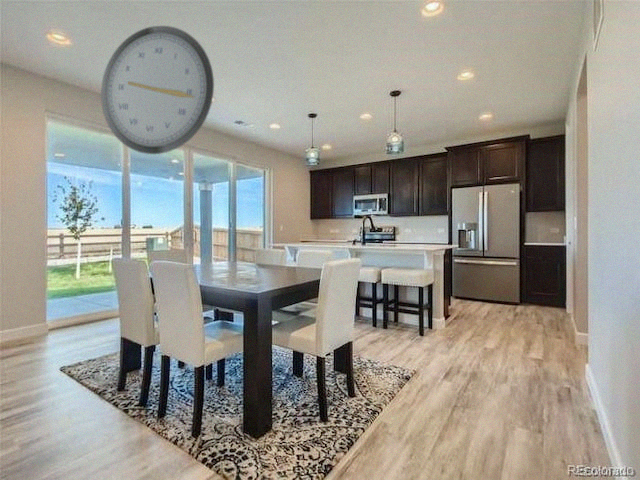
9:16
